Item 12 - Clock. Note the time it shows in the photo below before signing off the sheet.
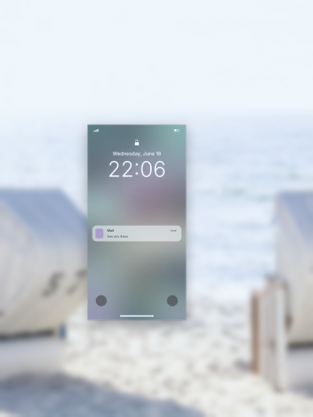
22:06
